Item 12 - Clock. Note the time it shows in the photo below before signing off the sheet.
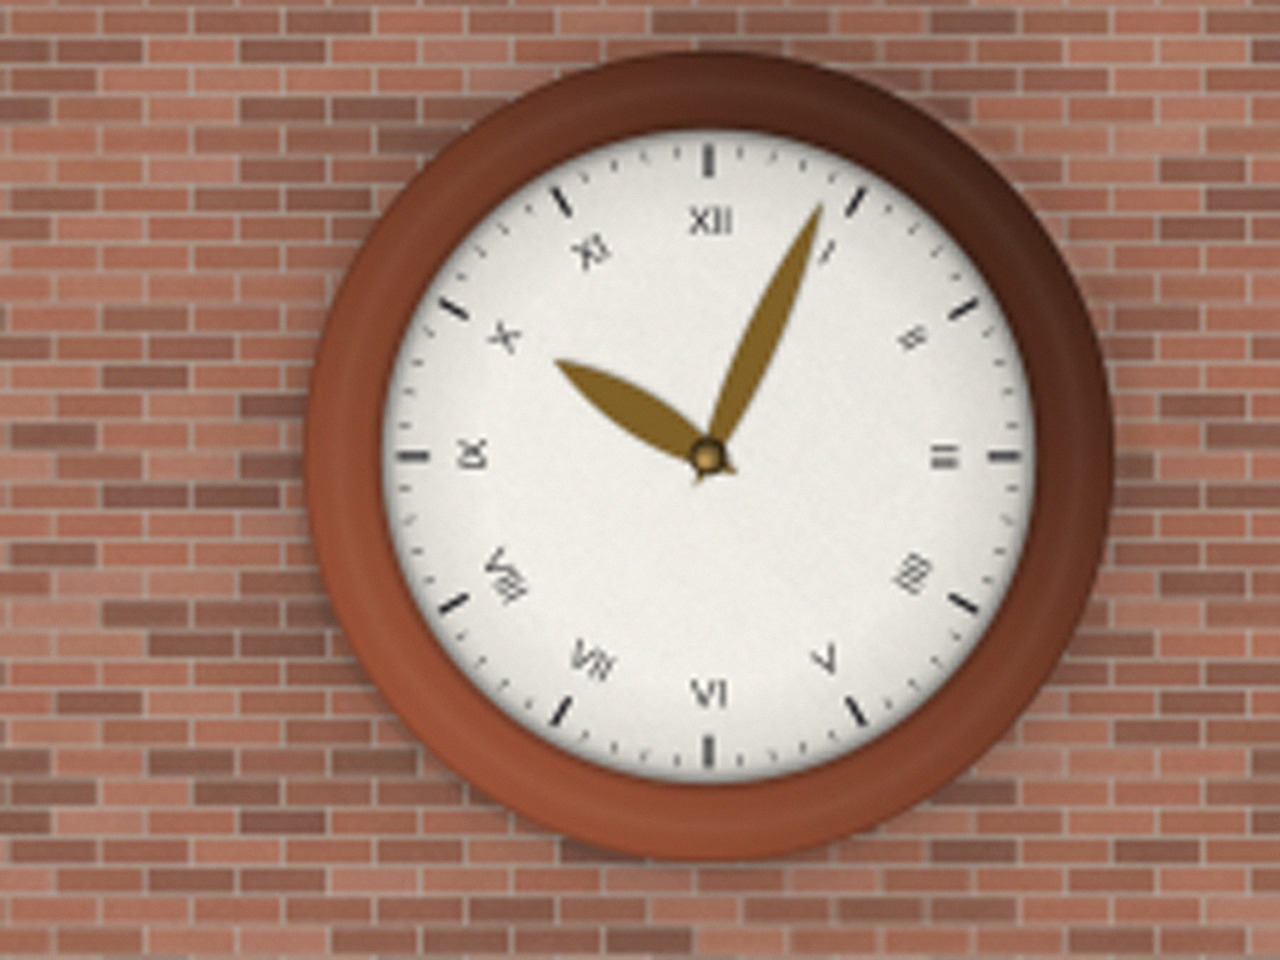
10:04
